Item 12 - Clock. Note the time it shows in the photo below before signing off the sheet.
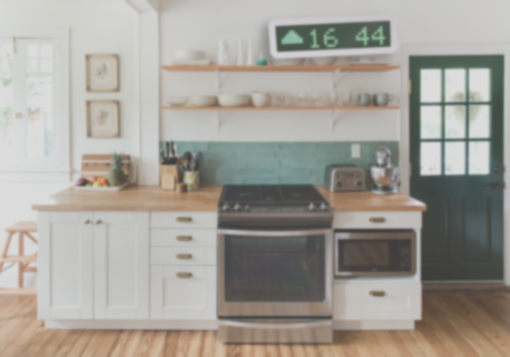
16:44
